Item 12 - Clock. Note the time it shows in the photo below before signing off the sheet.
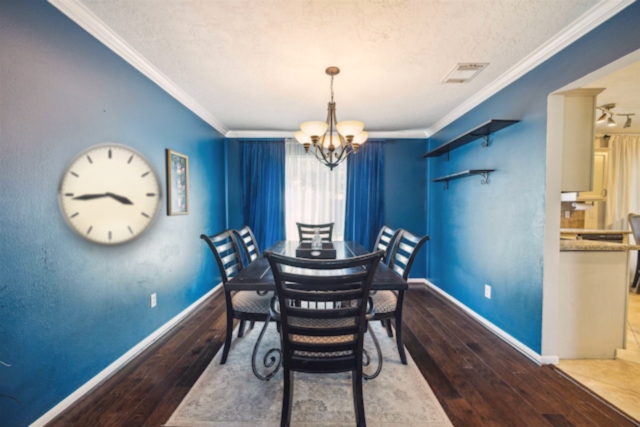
3:44
